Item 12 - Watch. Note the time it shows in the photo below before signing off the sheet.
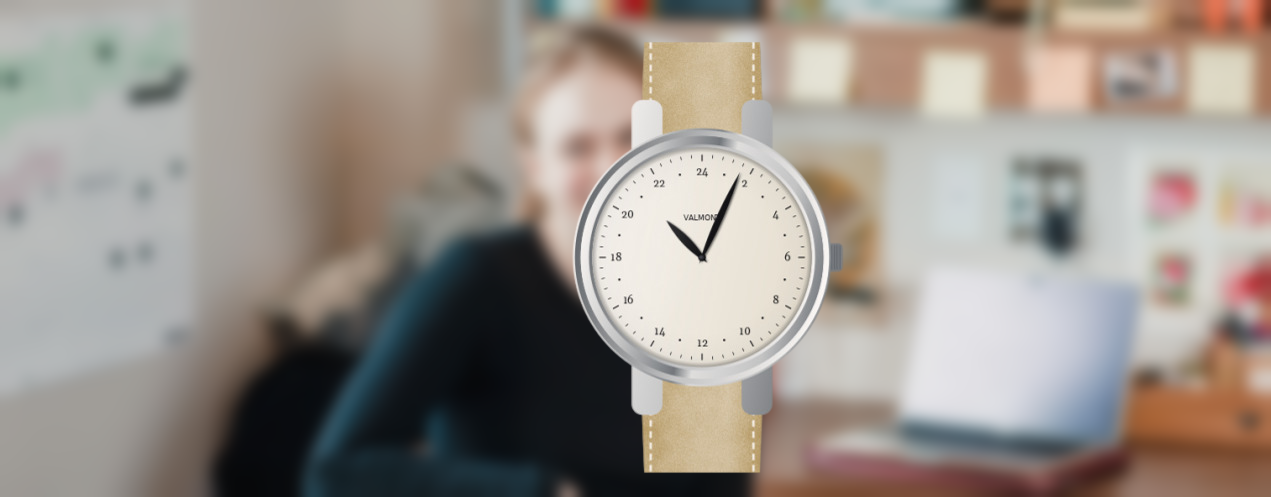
21:04
